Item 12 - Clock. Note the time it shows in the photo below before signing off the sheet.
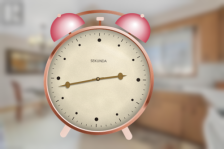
2:43
